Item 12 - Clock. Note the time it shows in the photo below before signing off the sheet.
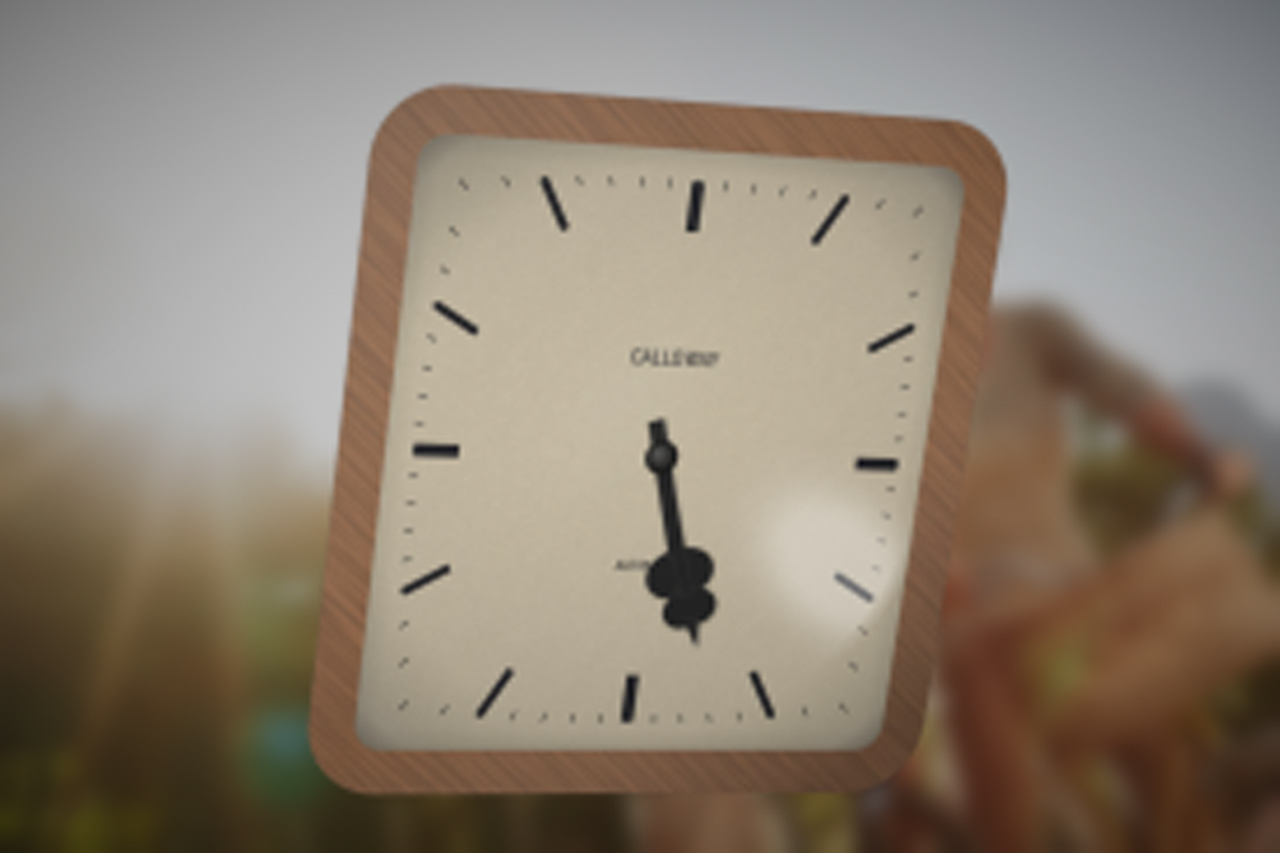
5:27
